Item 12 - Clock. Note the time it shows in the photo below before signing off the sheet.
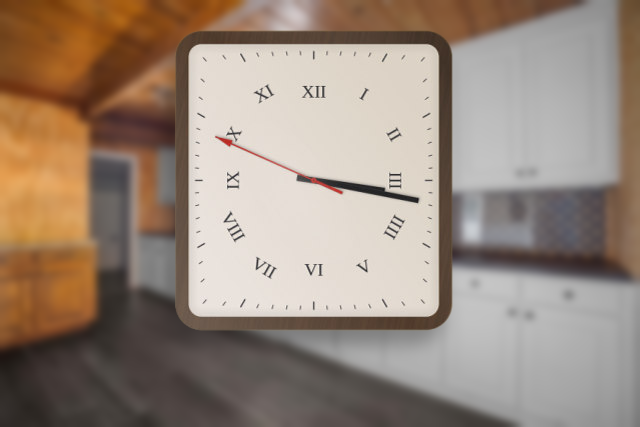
3:16:49
